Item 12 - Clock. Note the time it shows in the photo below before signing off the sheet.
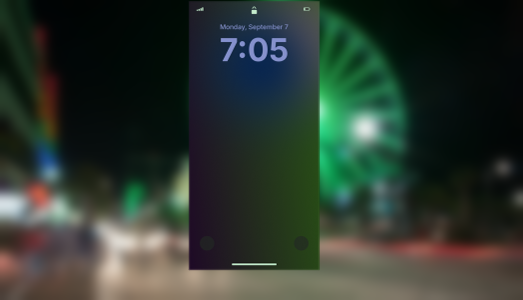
7:05
